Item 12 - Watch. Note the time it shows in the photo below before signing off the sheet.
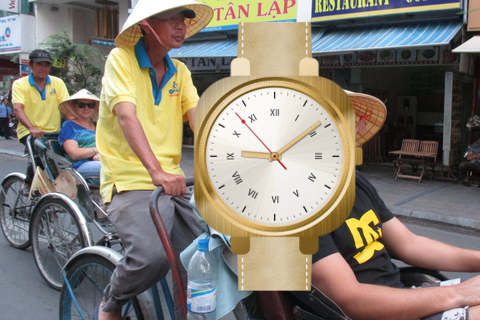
9:08:53
